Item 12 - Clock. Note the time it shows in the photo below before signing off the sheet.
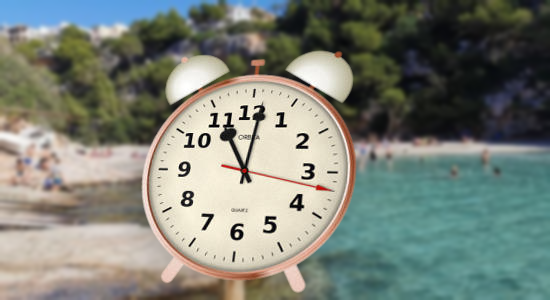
11:01:17
